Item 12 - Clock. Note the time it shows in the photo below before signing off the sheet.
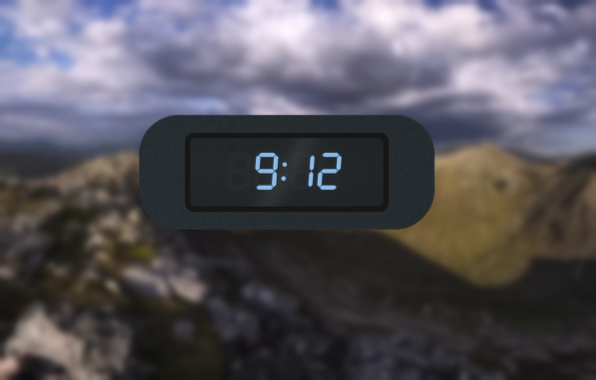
9:12
